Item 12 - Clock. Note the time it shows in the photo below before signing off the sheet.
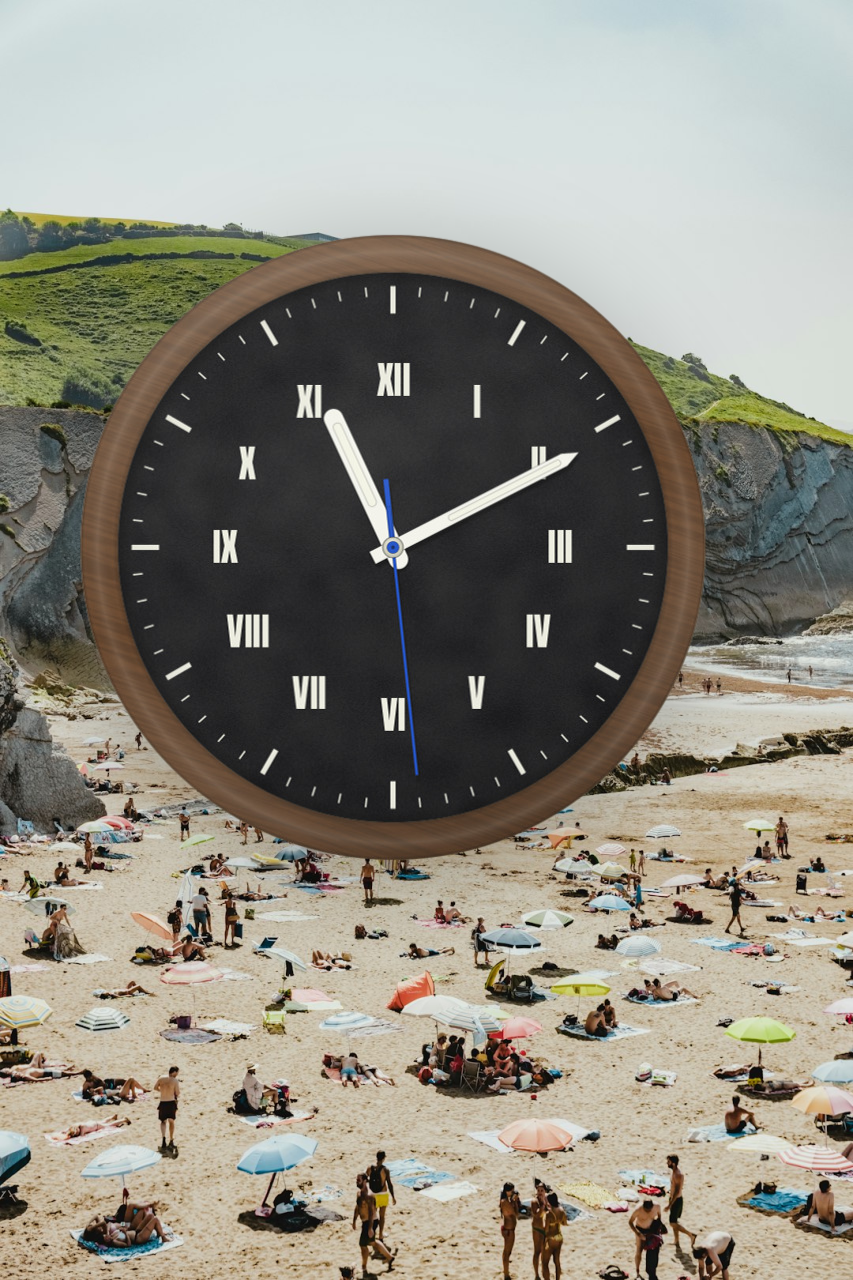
11:10:29
